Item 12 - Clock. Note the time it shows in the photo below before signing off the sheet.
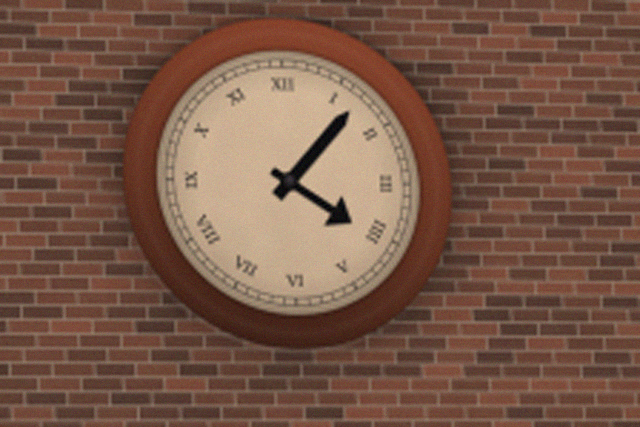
4:07
